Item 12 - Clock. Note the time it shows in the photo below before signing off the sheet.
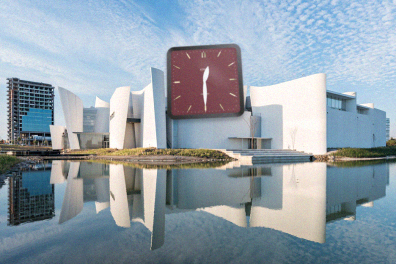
12:30
